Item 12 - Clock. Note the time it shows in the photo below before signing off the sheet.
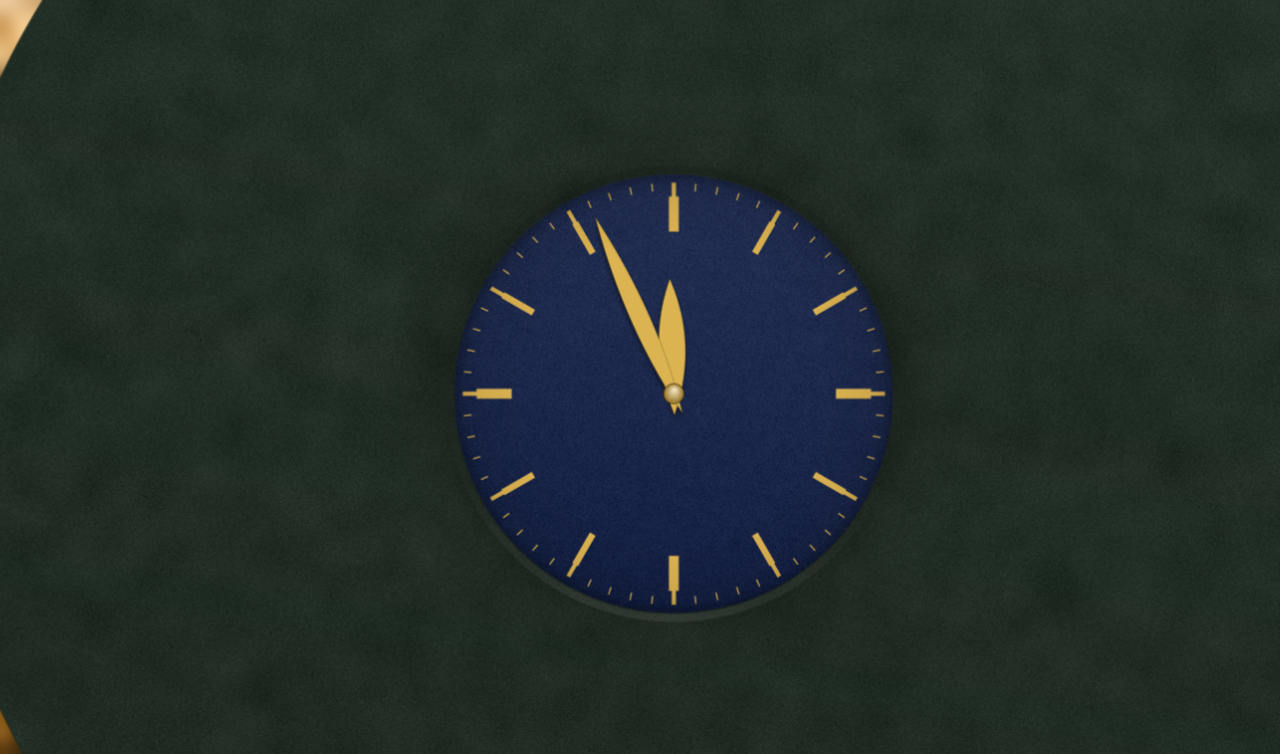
11:56
